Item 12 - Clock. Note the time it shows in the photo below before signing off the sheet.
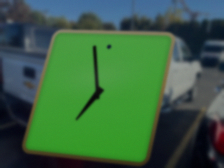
6:57
